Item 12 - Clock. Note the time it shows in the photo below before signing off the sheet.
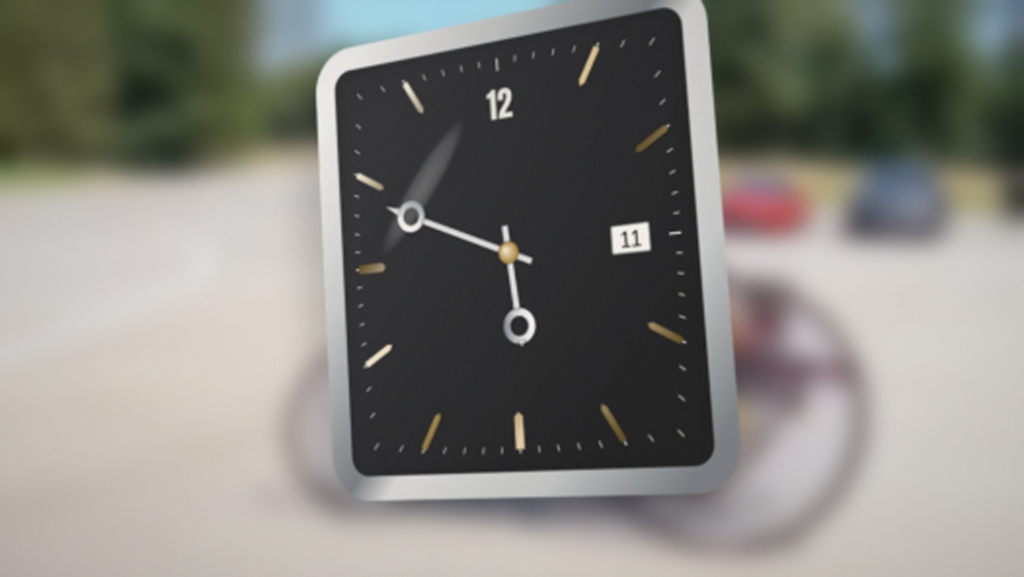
5:49
